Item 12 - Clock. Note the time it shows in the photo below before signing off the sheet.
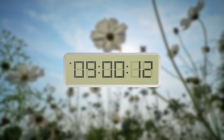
9:00:12
